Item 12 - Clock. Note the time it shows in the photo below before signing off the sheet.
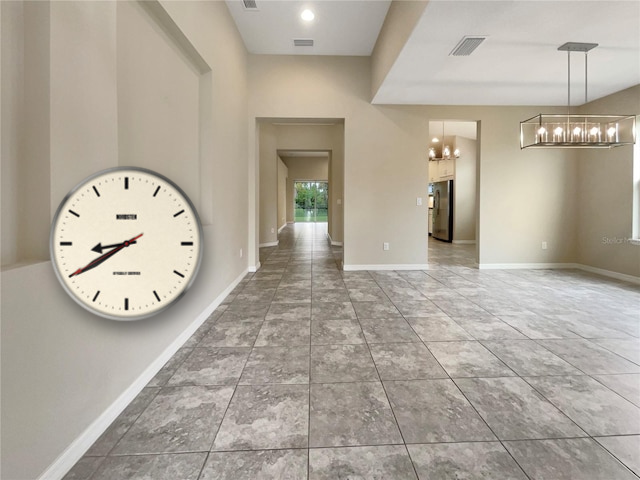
8:39:40
